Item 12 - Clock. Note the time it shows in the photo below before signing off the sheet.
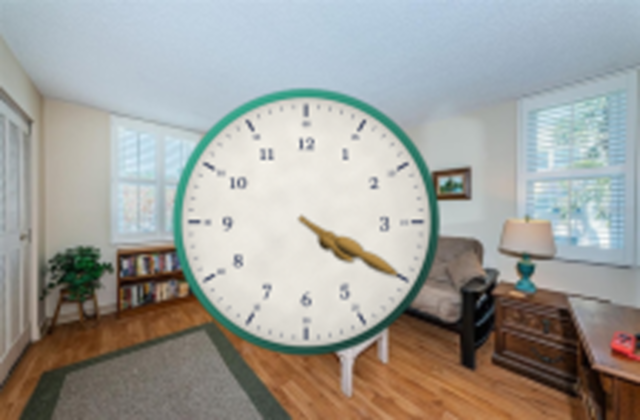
4:20
